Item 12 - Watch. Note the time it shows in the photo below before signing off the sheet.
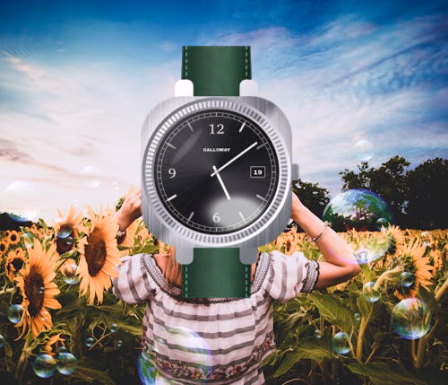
5:09
